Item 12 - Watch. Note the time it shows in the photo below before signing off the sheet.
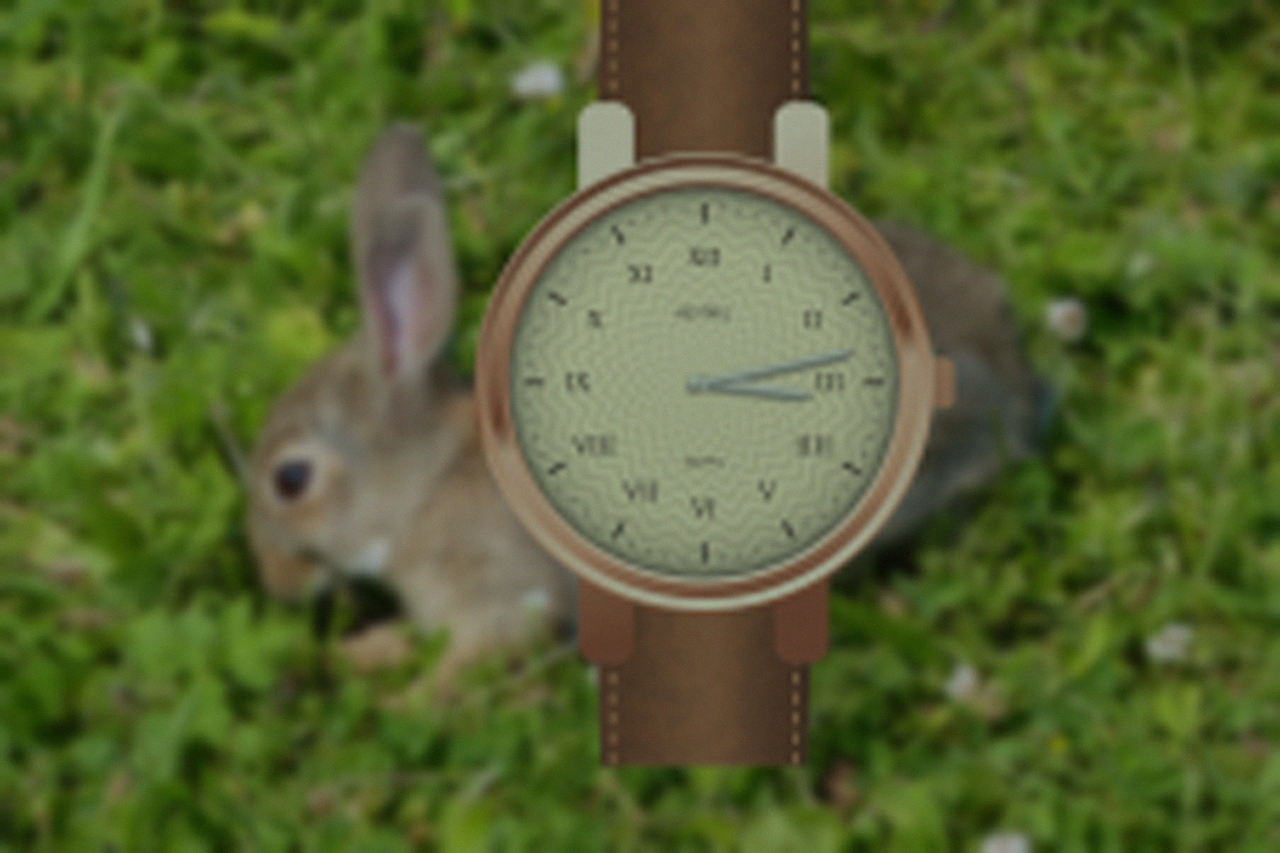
3:13
